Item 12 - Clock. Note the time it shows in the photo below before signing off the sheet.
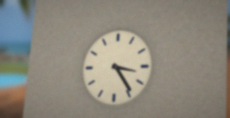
3:24
